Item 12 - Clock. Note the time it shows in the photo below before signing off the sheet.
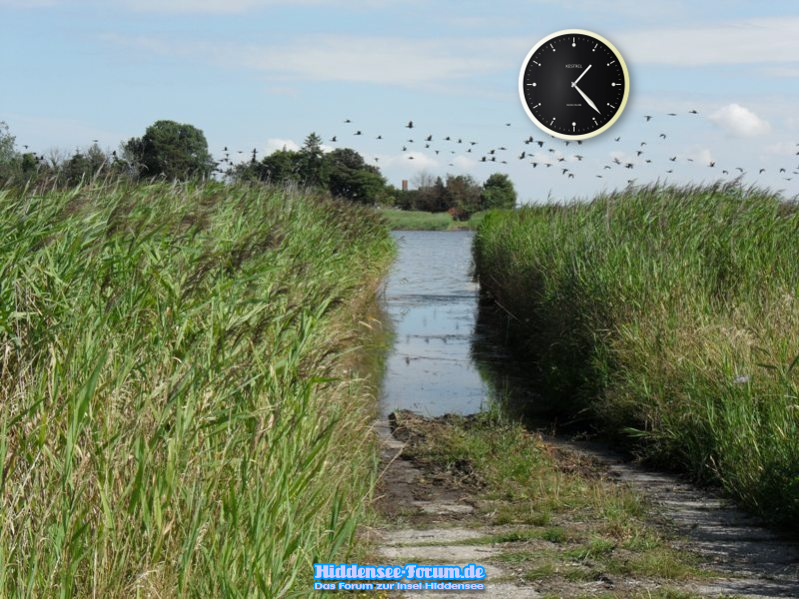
1:23
